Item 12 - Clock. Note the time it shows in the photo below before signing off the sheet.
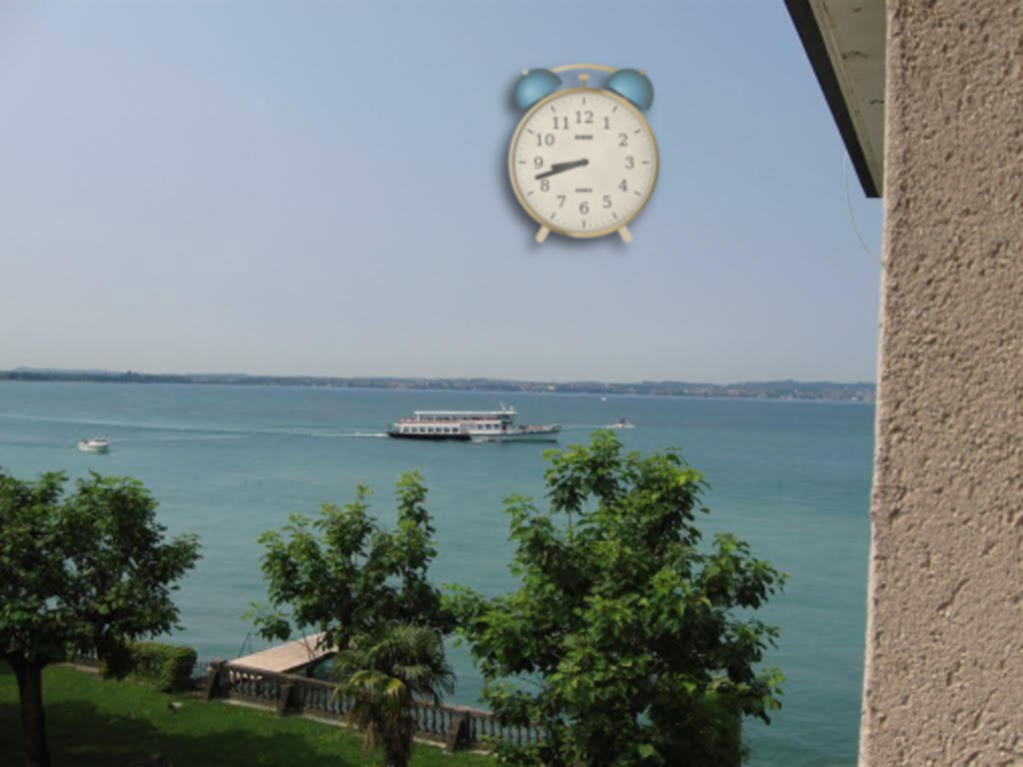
8:42
